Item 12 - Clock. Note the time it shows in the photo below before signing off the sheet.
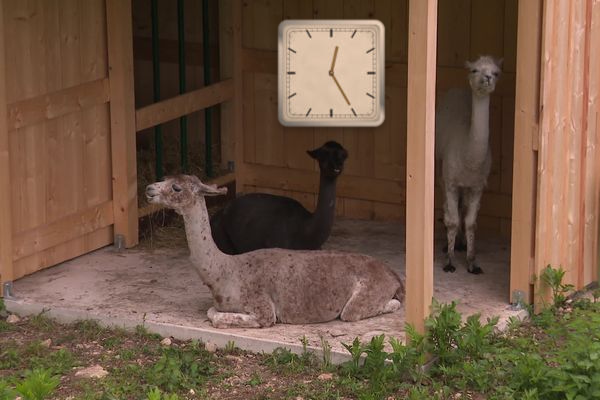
12:25
